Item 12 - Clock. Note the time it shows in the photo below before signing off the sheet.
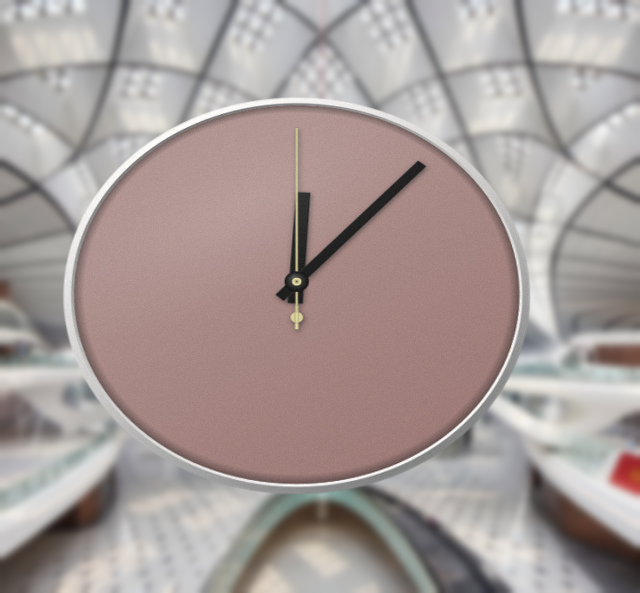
12:07:00
